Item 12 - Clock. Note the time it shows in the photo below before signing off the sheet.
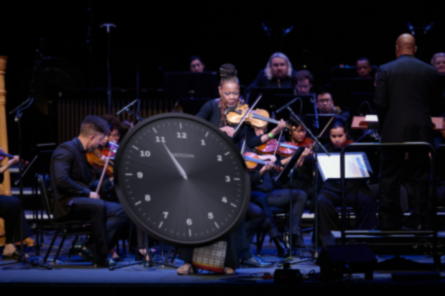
10:55
